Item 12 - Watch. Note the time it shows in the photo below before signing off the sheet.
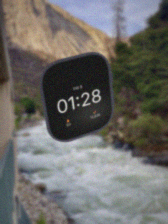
1:28
